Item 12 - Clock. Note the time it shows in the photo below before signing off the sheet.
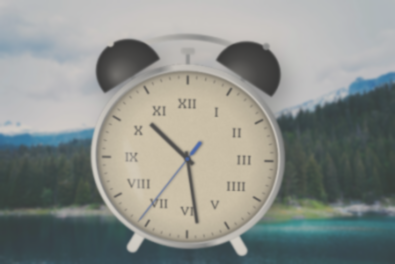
10:28:36
